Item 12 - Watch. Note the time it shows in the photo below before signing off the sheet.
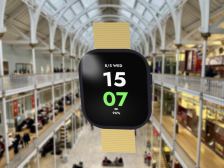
15:07
